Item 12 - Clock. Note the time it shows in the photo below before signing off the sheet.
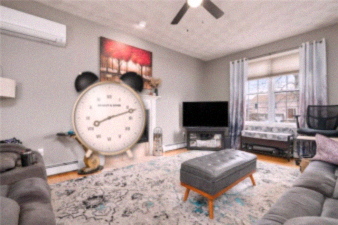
8:12
